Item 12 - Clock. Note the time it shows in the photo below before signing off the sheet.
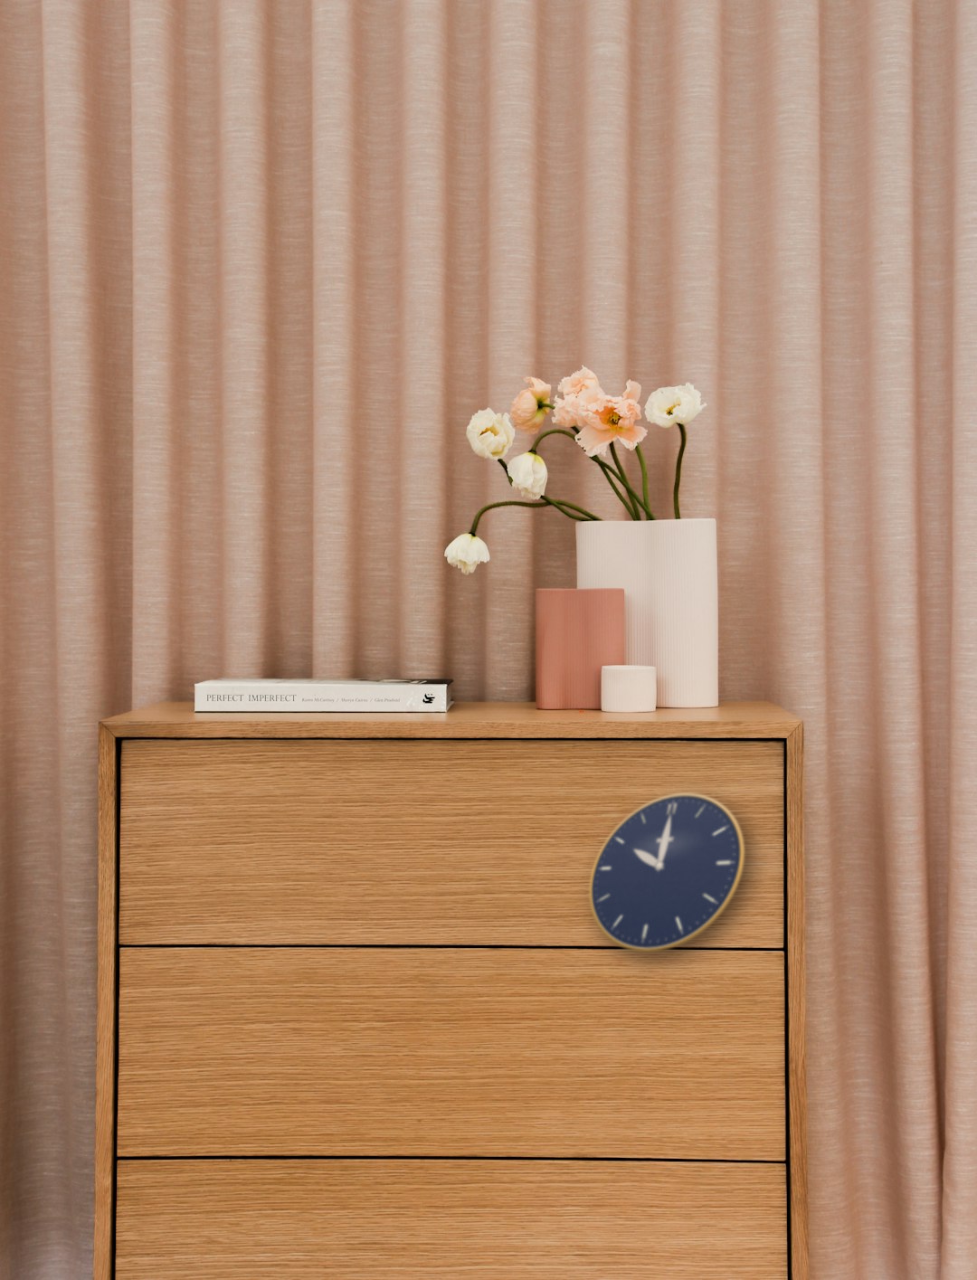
10:00
